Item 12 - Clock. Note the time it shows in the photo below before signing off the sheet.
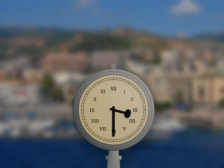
3:30
